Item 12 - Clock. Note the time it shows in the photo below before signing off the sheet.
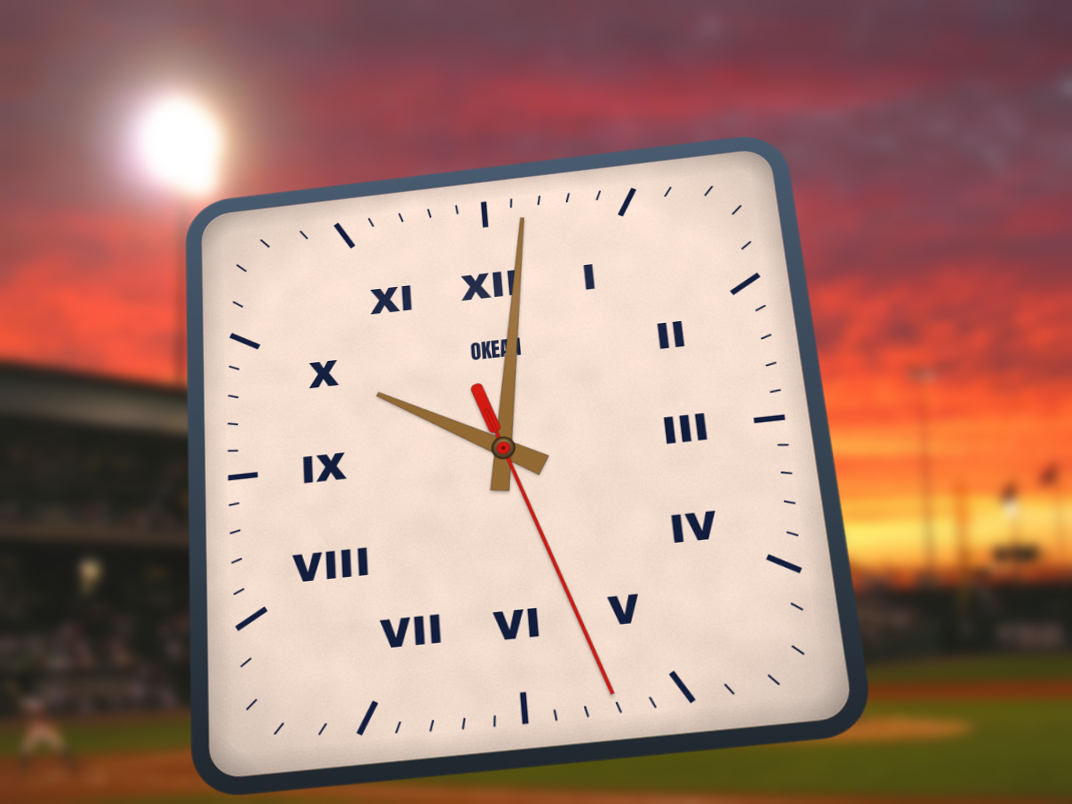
10:01:27
